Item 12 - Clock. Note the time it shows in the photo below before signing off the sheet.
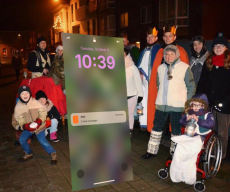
10:39
